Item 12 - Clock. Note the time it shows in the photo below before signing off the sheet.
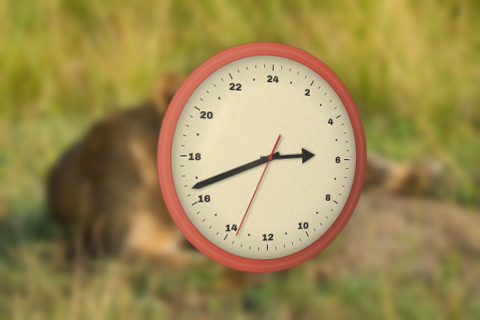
5:41:34
